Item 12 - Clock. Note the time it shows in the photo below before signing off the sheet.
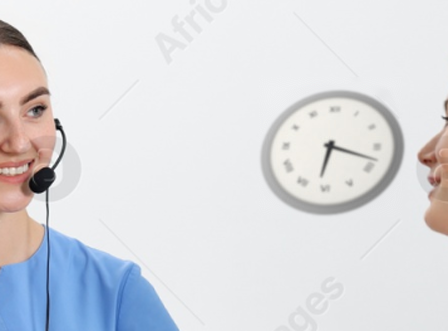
6:18
